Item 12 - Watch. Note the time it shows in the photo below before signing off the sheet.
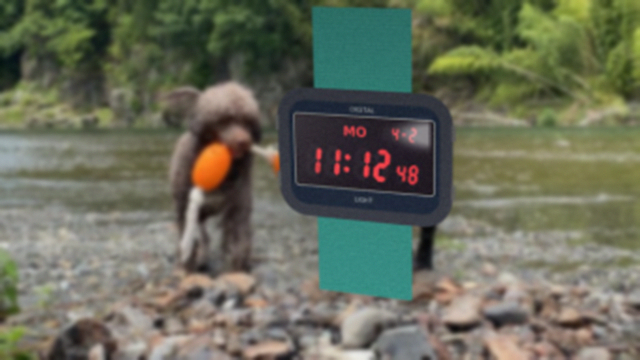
11:12:48
